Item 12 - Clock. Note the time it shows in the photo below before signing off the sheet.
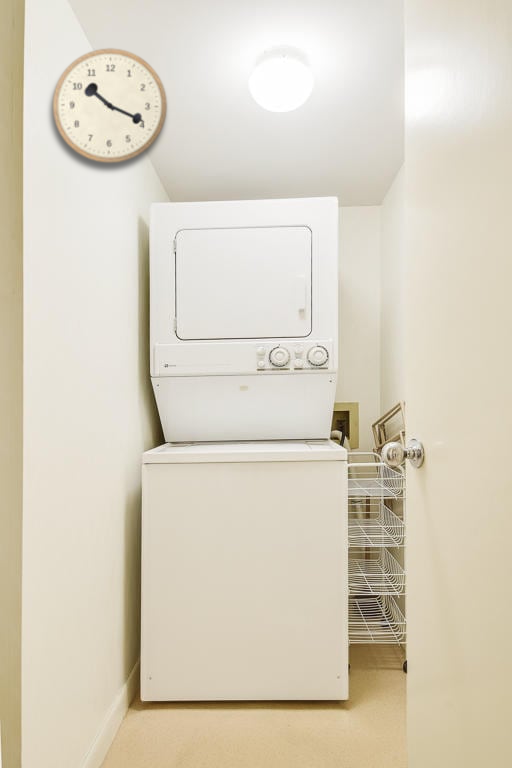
10:19
